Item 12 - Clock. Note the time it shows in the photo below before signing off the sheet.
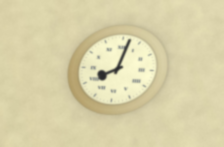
8:02
